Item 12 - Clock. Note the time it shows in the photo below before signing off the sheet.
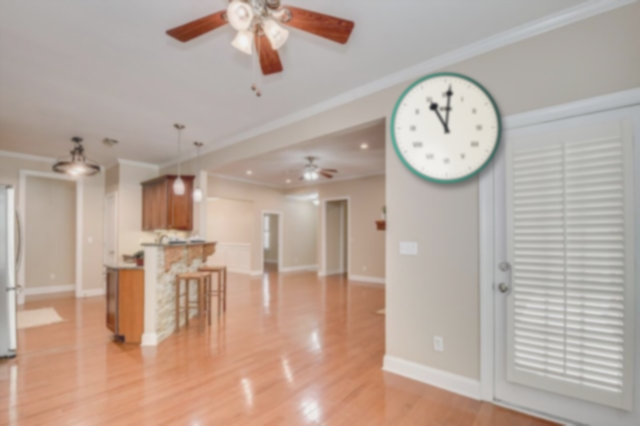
11:01
